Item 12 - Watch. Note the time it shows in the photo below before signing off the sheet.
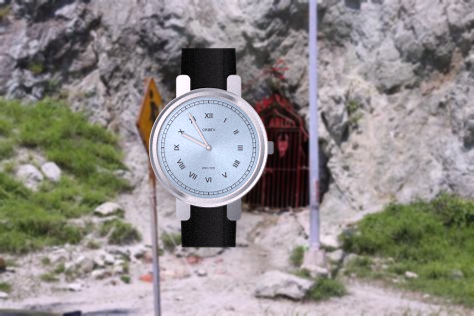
9:55
